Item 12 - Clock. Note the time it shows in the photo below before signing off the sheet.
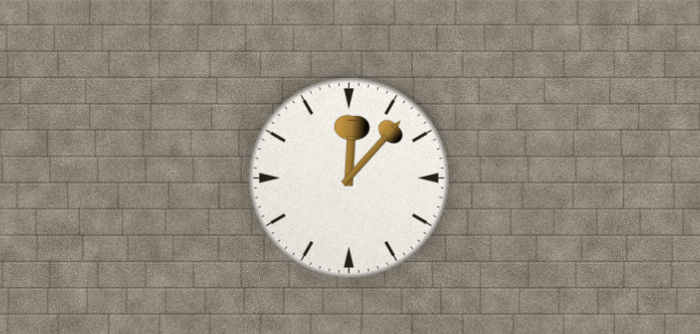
12:07
